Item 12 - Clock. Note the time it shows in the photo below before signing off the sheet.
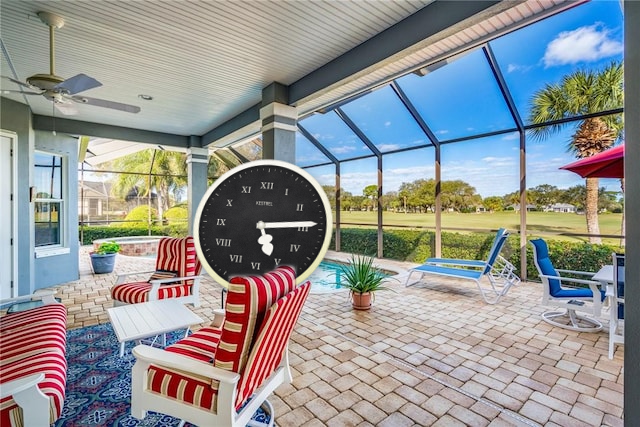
5:14
